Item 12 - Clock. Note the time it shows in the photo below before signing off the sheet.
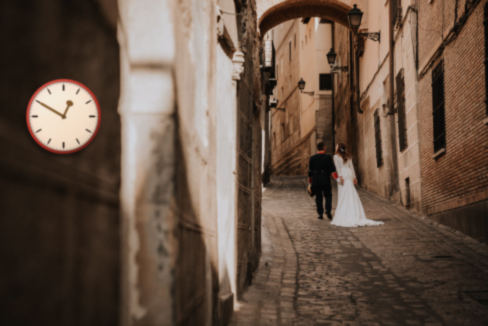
12:50
